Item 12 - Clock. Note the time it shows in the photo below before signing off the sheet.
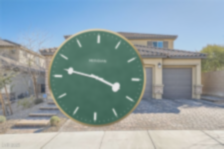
3:47
